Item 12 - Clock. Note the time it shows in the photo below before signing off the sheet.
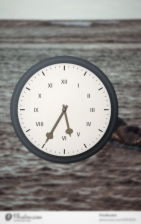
5:35
